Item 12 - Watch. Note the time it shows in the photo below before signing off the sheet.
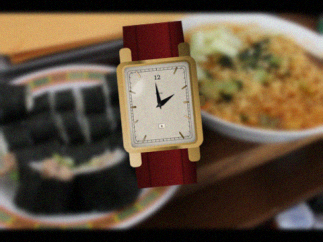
1:59
